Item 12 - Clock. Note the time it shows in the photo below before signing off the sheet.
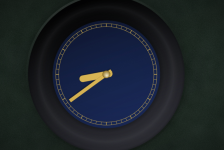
8:39
